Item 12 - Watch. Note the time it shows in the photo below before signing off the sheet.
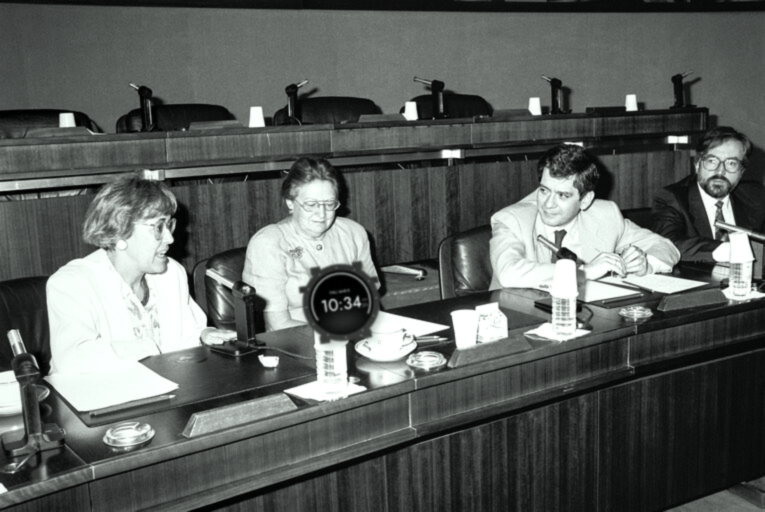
10:34
